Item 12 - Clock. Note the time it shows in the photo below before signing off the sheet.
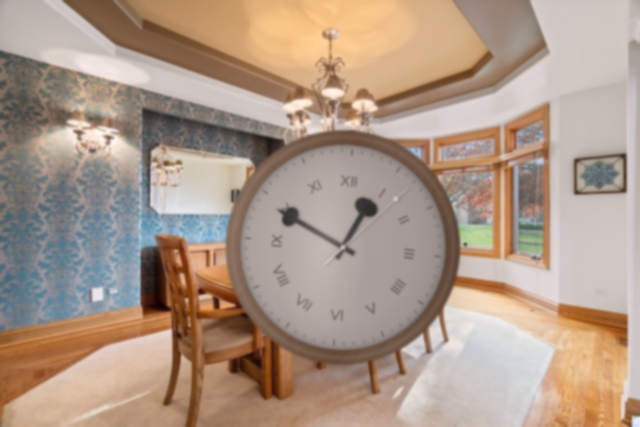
12:49:07
